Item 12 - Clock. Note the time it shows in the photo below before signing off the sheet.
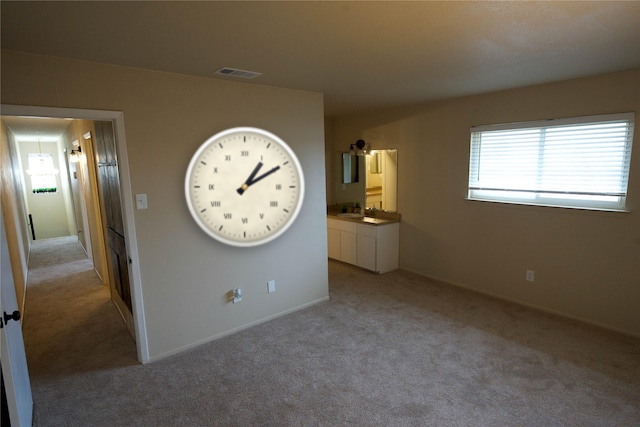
1:10
